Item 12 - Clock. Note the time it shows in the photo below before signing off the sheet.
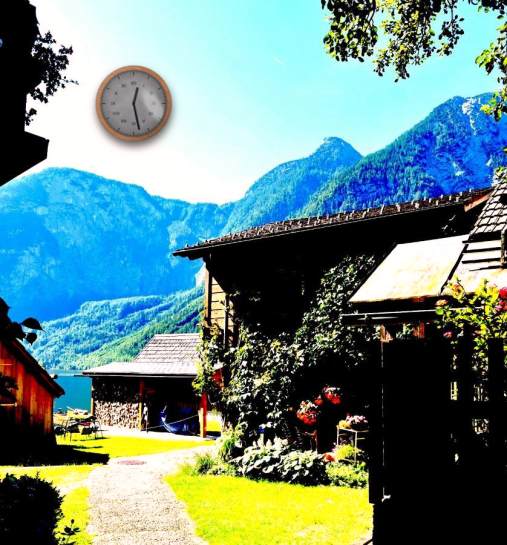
12:28
